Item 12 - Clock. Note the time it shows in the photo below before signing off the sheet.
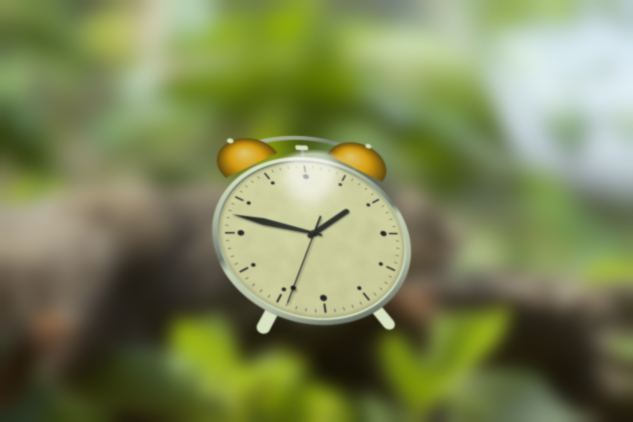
1:47:34
